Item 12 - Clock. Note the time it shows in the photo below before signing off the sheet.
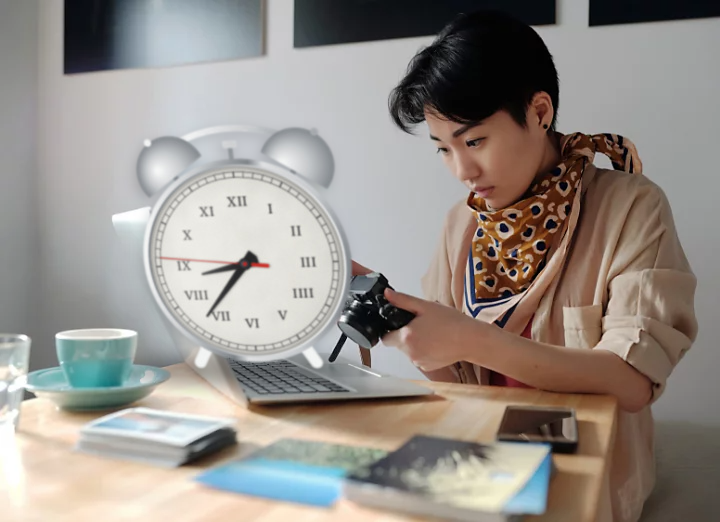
8:36:46
